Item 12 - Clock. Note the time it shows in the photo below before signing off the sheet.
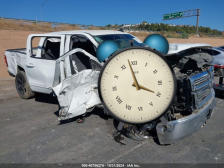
3:58
